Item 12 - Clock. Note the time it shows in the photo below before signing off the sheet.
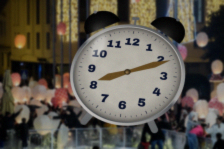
8:11
